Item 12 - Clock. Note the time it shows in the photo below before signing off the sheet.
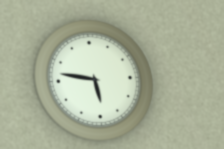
5:47
